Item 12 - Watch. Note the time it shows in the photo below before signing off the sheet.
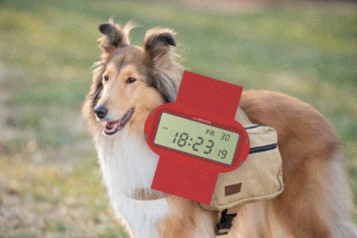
18:23:19
